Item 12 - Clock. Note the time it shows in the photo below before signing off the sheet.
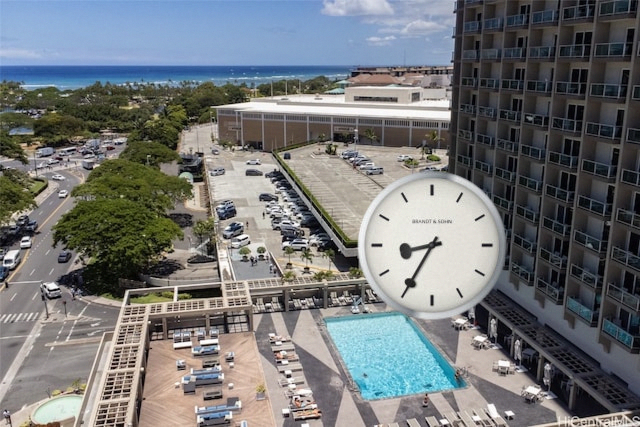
8:35
